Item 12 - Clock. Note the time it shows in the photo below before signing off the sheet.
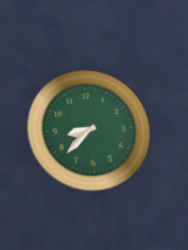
8:38
